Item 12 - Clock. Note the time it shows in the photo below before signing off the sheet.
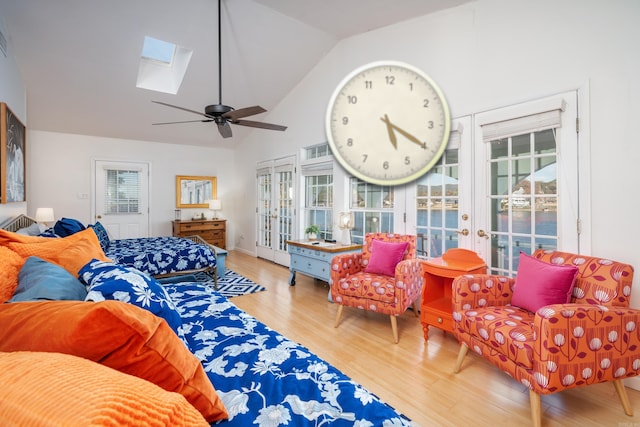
5:20
